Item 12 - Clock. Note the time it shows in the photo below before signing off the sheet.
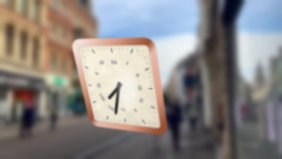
7:33
